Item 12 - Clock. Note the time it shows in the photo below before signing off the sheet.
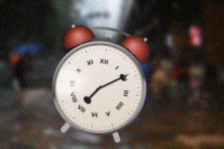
7:09
